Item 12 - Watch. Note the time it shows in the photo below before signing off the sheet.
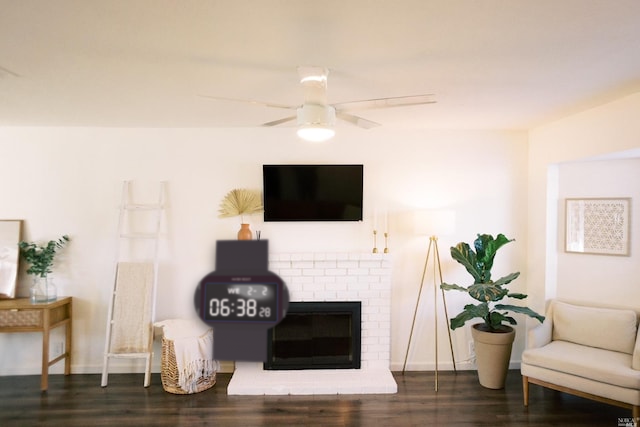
6:38
